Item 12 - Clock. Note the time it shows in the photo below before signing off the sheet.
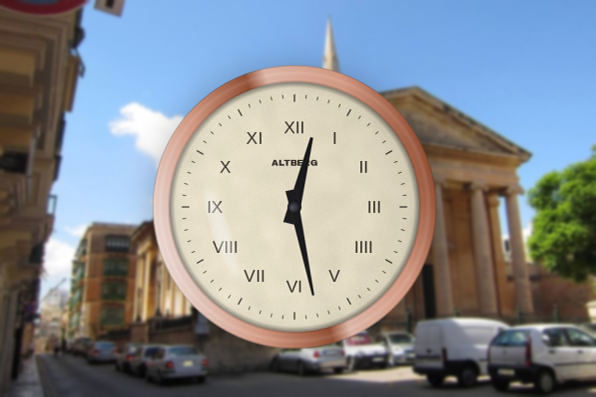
12:28
